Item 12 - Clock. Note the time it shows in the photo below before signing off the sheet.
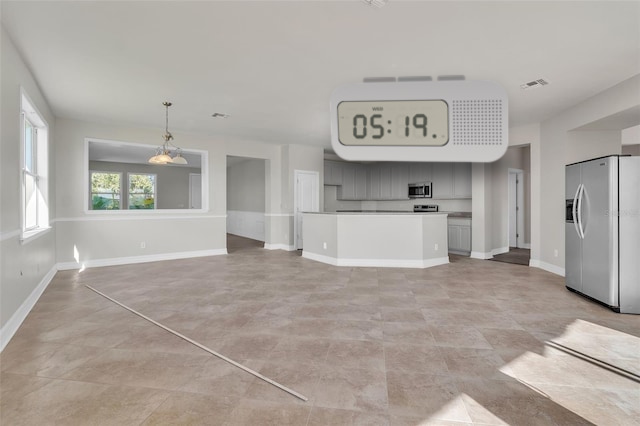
5:19
